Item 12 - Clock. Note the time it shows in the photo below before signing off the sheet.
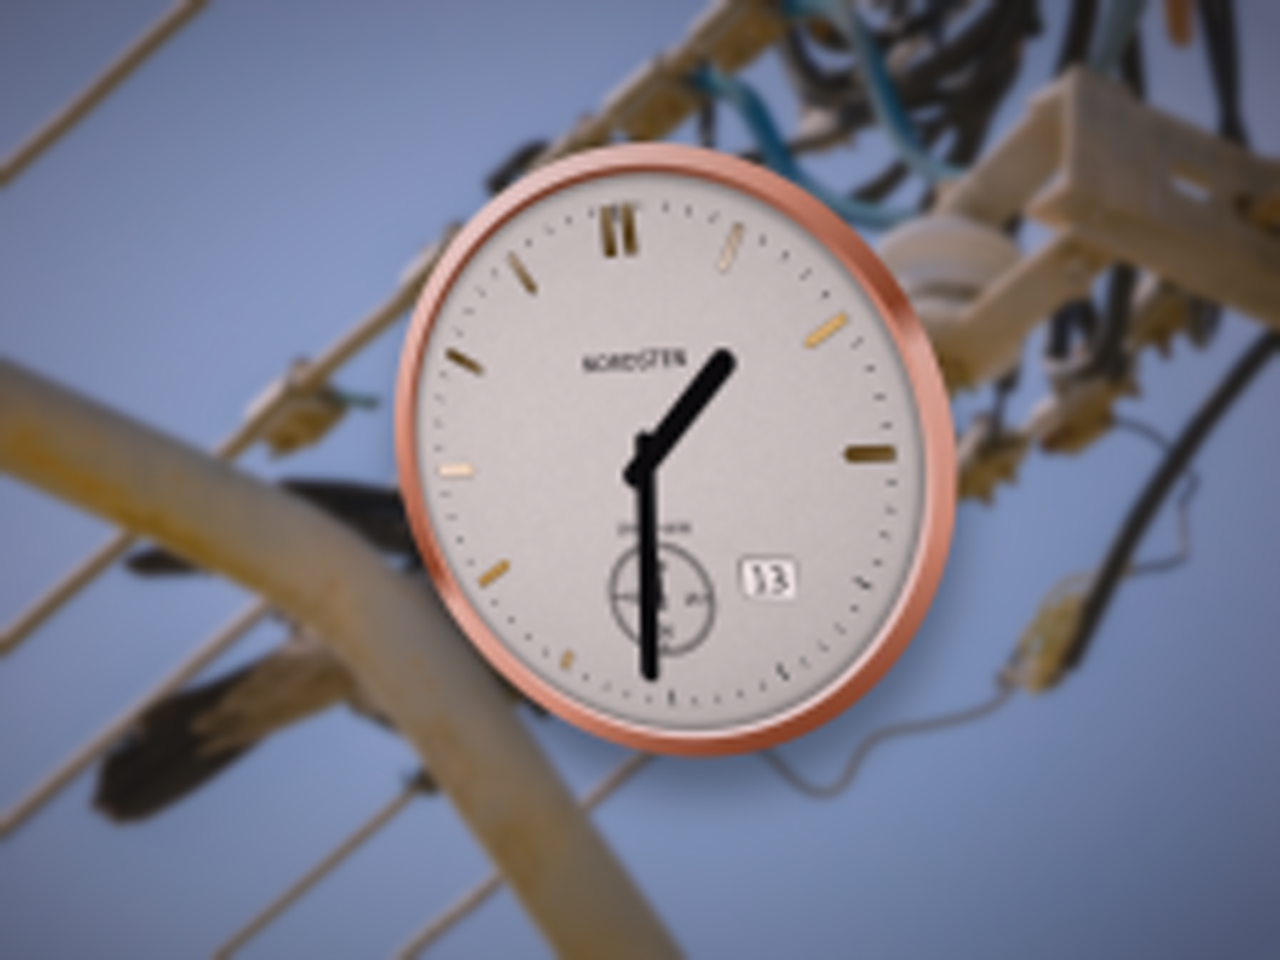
1:31
